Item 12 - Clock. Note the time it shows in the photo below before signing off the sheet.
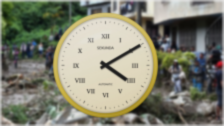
4:10
